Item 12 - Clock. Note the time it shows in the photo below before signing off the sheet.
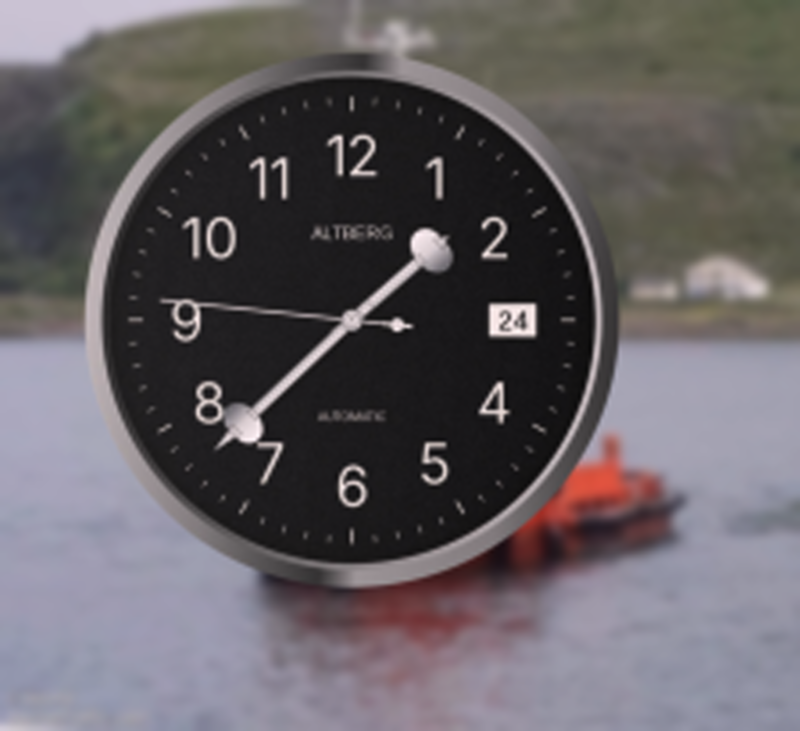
1:37:46
